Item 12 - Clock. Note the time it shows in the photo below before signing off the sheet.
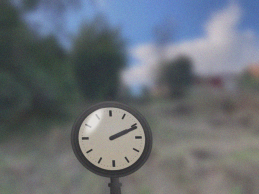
2:11
